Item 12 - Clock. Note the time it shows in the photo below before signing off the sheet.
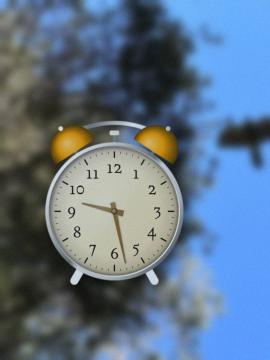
9:28
